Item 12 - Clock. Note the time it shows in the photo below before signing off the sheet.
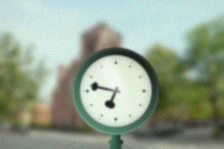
6:47
